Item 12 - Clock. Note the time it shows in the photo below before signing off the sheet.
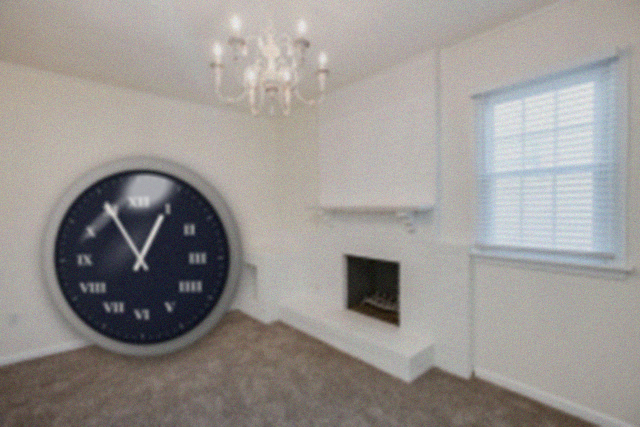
12:55
